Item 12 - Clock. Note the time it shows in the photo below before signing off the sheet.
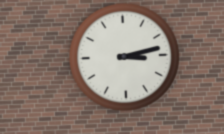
3:13
